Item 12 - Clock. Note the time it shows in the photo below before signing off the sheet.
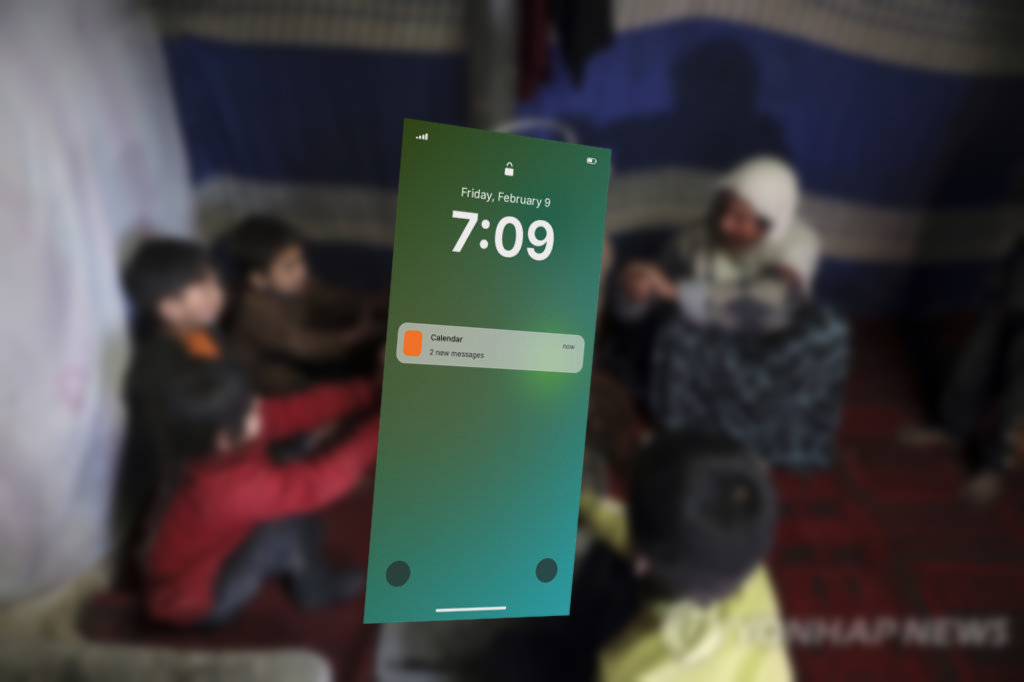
7:09
